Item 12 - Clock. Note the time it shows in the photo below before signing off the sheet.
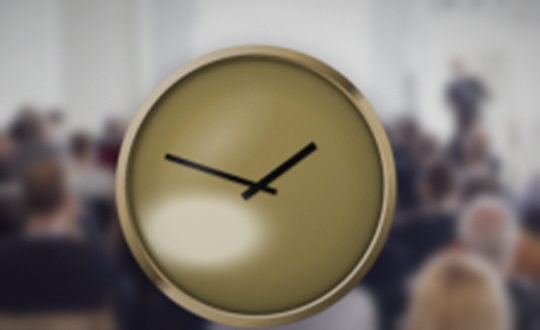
1:48
